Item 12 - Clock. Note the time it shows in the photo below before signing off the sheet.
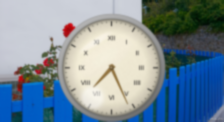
7:26
